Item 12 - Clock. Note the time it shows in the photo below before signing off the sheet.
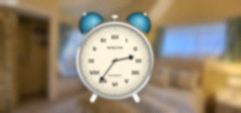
2:36
